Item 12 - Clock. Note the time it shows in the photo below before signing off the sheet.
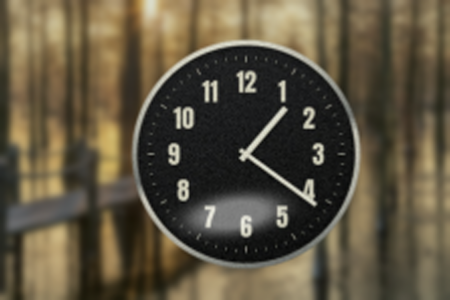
1:21
